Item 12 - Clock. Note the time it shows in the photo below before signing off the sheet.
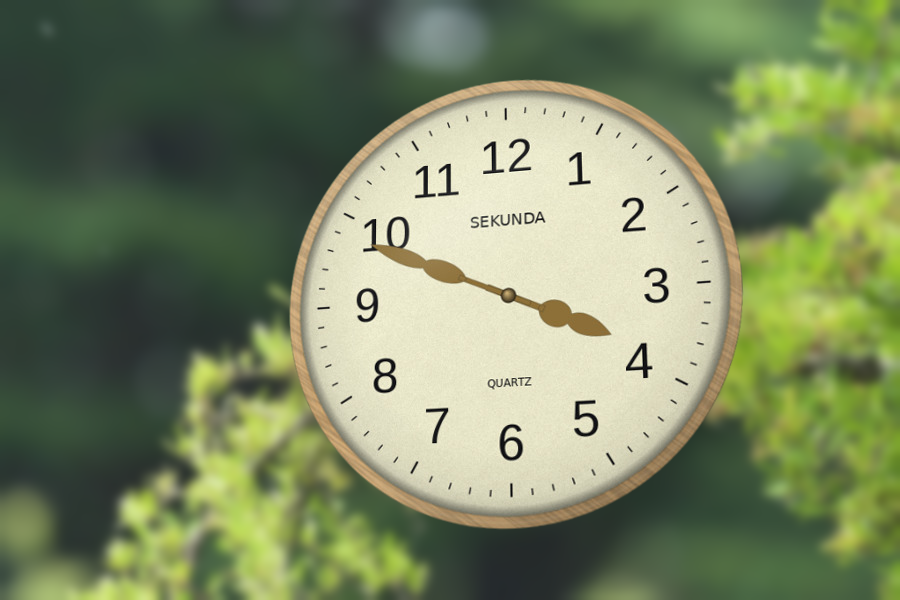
3:49
